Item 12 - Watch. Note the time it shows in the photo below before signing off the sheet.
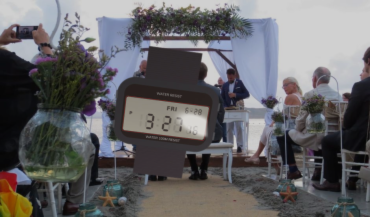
3:27:16
